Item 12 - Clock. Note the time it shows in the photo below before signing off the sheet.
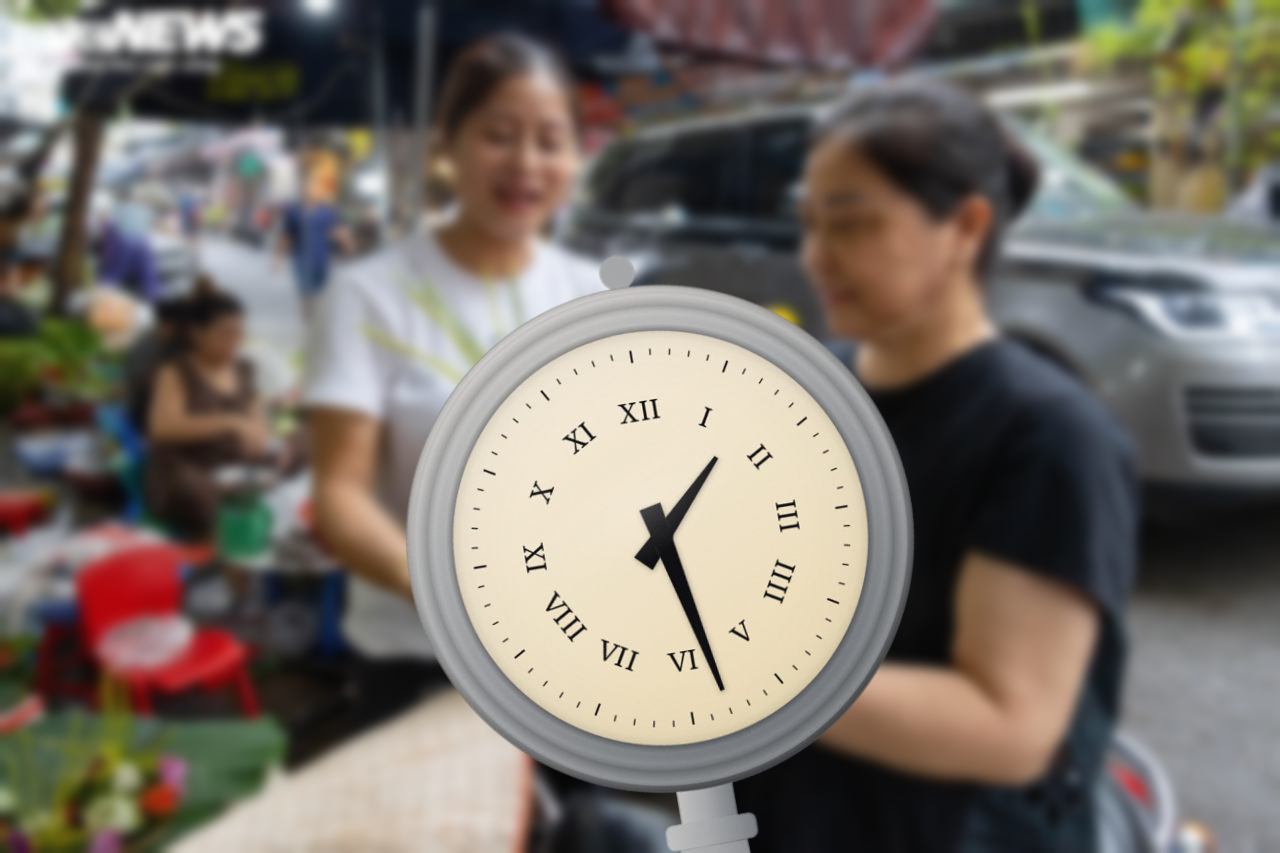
1:28
